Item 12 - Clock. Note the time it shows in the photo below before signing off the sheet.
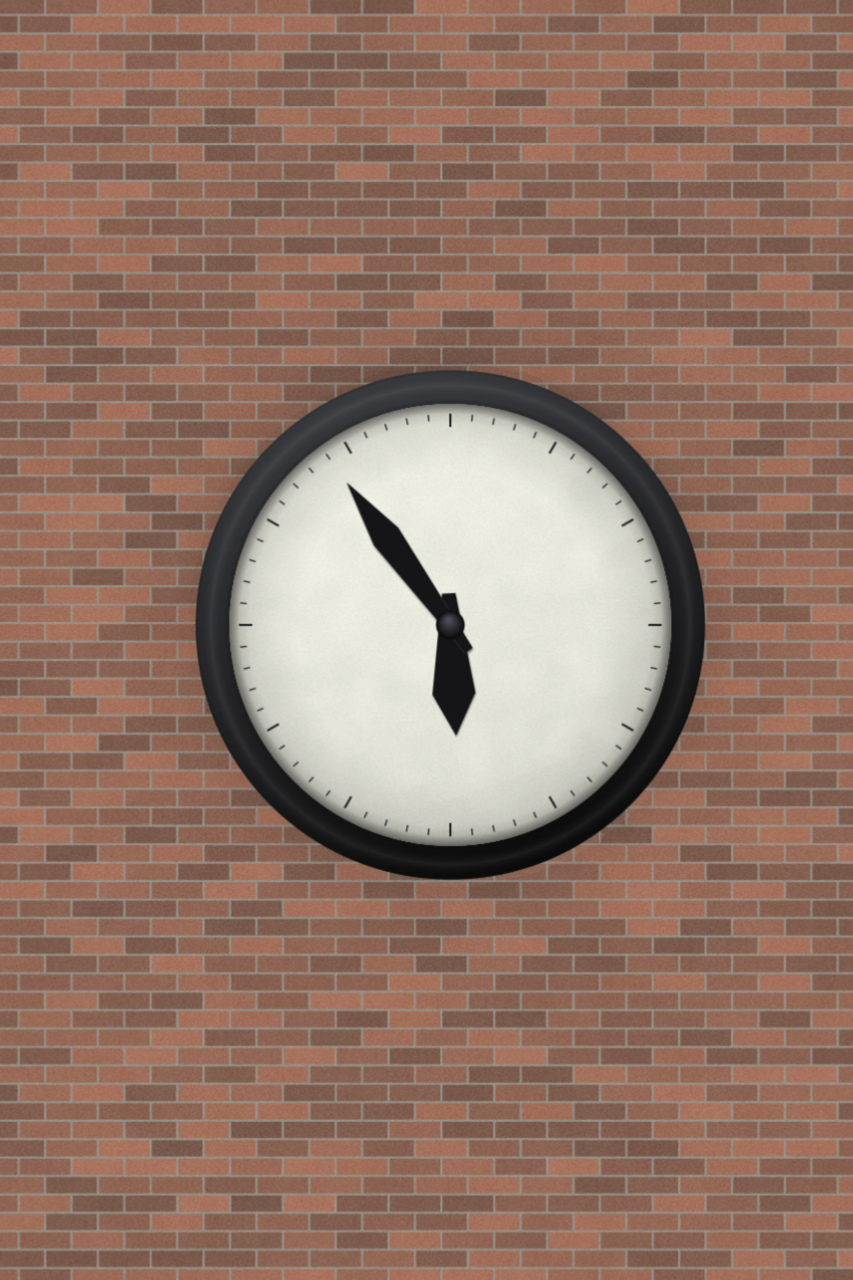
5:54
